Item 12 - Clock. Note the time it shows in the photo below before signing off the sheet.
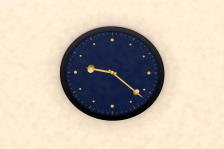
9:22
